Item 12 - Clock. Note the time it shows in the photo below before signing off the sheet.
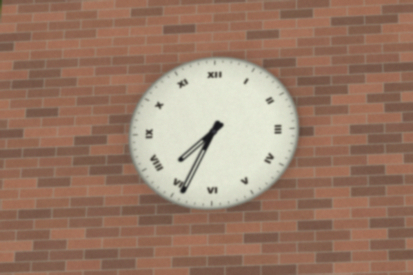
7:34
